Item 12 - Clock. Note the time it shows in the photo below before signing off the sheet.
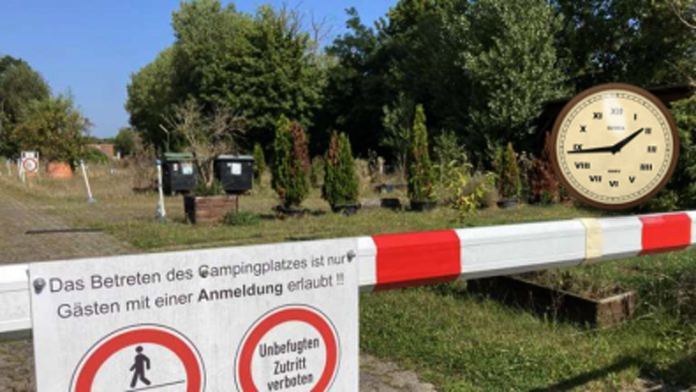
1:44
